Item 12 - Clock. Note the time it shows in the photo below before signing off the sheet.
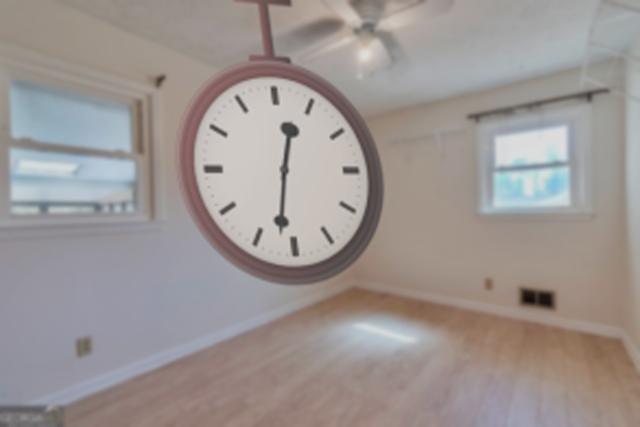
12:32
